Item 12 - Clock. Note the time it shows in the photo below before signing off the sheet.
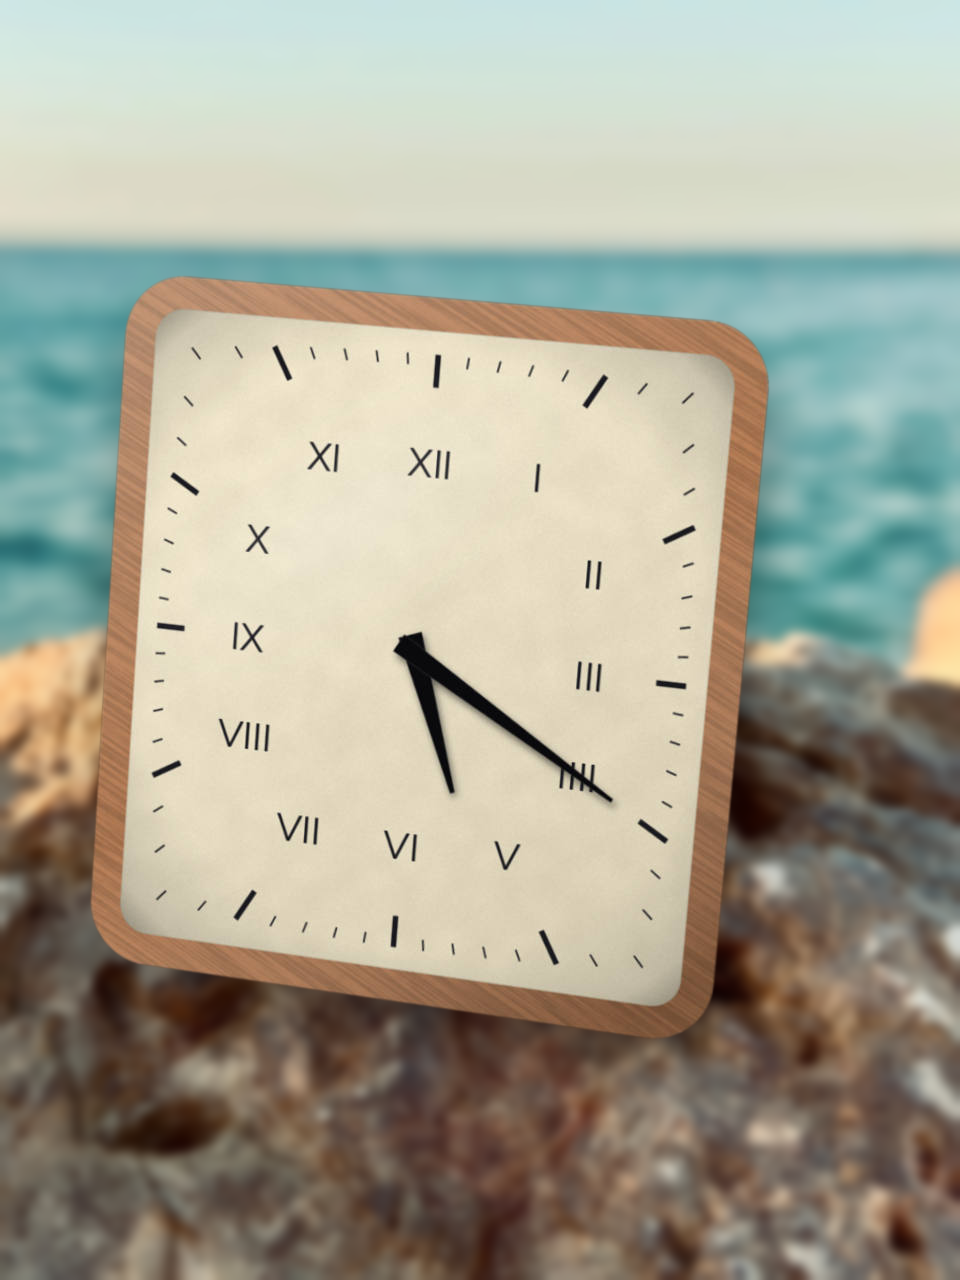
5:20
